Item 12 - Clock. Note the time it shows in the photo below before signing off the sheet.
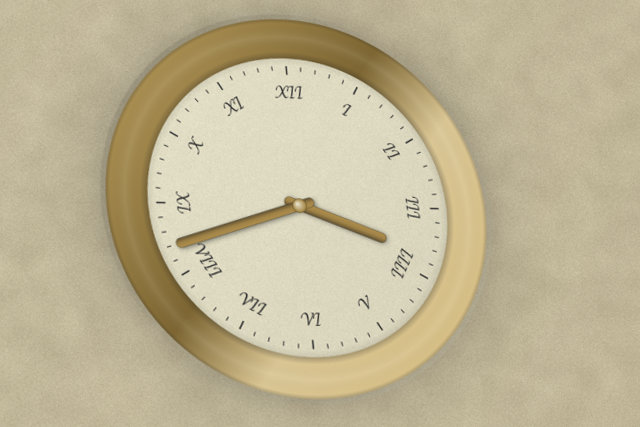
3:42
